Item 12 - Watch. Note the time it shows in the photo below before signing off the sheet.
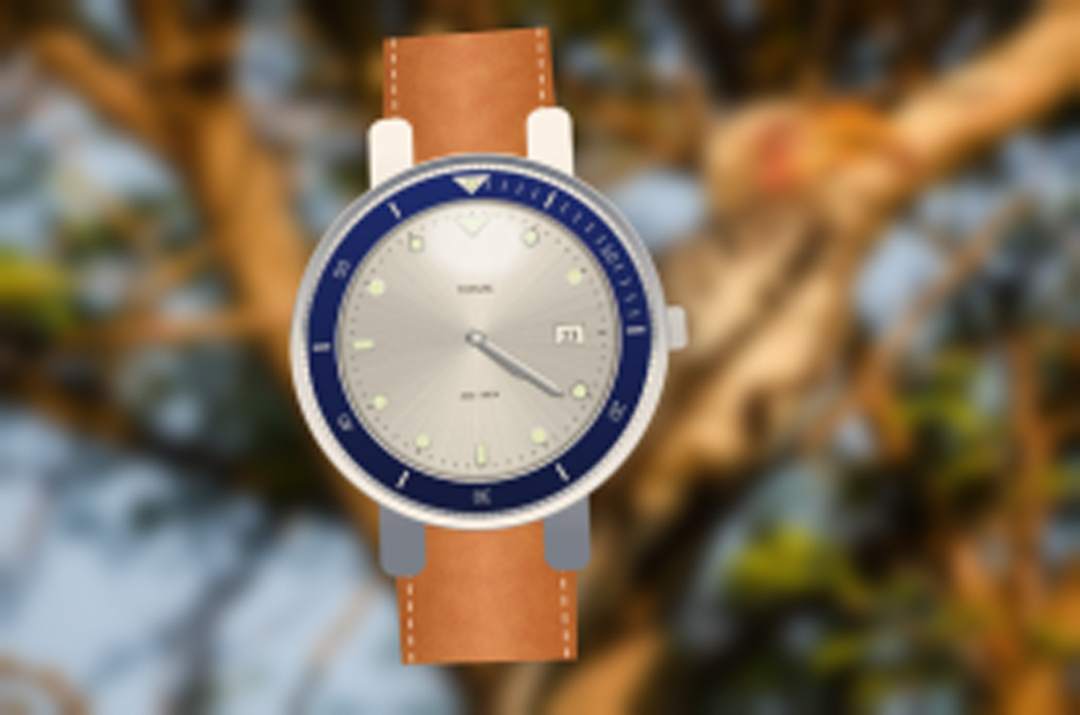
4:21
